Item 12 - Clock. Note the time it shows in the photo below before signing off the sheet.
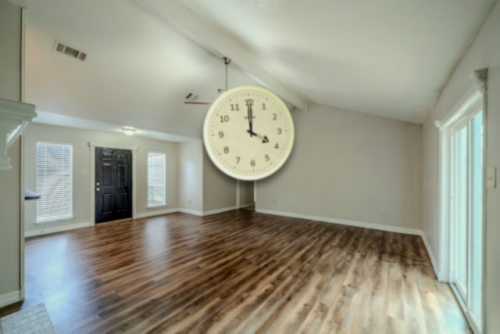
4:00
